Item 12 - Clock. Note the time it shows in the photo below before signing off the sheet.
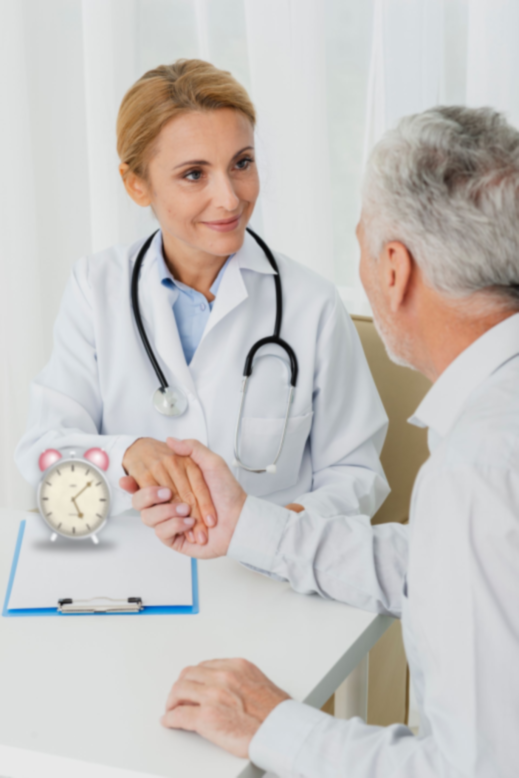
5:08
